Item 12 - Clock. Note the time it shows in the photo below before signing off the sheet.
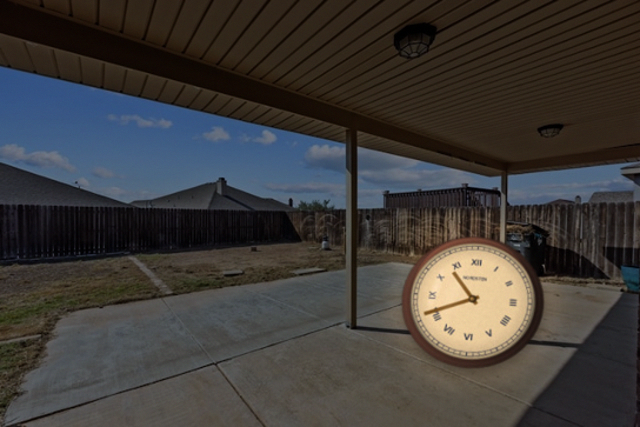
10:41
